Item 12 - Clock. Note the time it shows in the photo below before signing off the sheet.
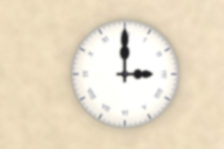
3:00
